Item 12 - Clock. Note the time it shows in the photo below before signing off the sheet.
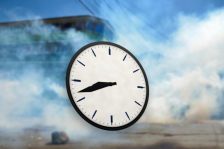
8:42
